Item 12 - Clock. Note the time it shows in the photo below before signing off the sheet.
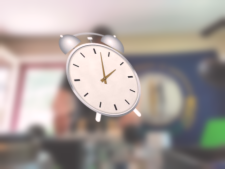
2:02
